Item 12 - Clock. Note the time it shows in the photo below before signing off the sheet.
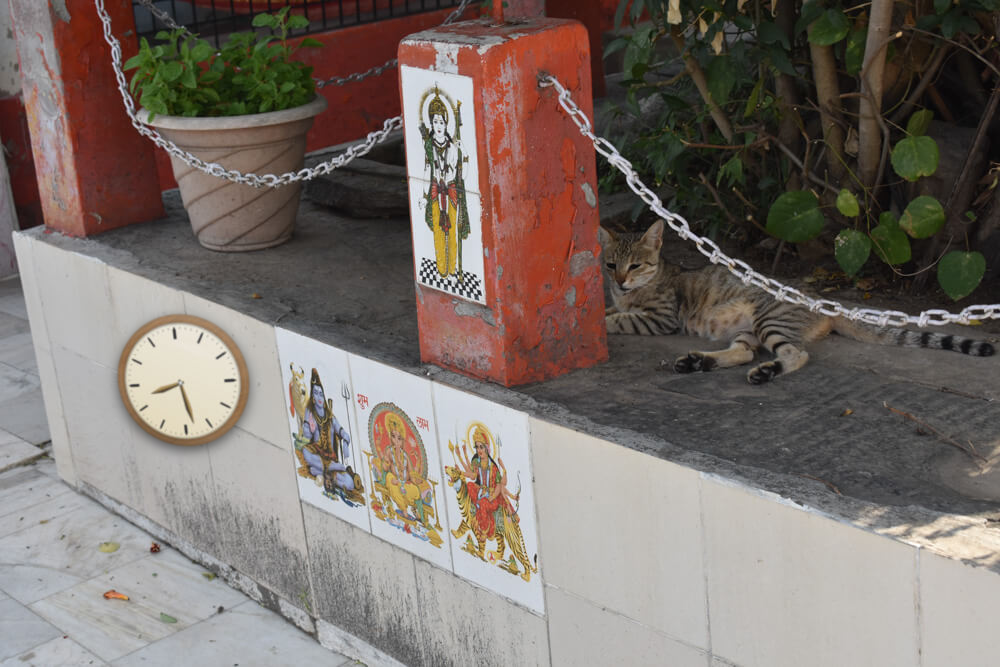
8:28
